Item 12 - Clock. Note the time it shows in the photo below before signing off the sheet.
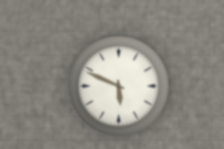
5:49
